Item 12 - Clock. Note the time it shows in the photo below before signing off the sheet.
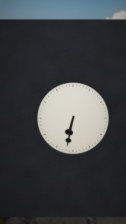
6:32
